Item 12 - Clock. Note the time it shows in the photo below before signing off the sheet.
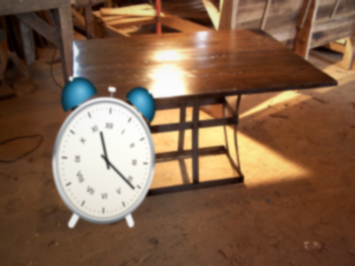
11:21
